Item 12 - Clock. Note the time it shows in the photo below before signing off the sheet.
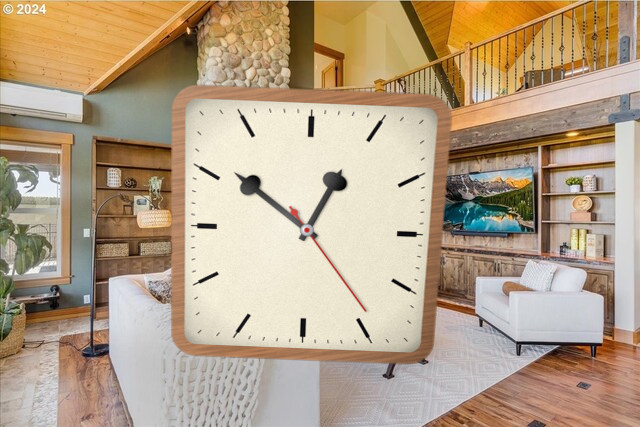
12:51:24
